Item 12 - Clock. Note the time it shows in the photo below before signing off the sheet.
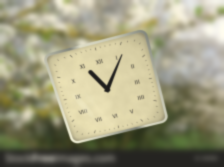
11:06
